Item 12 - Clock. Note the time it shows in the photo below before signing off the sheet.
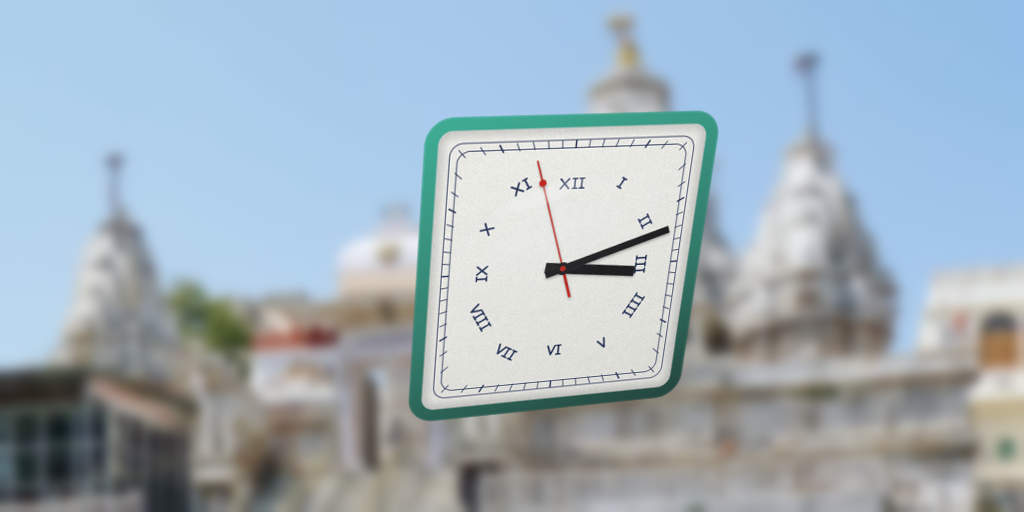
3:11:57
